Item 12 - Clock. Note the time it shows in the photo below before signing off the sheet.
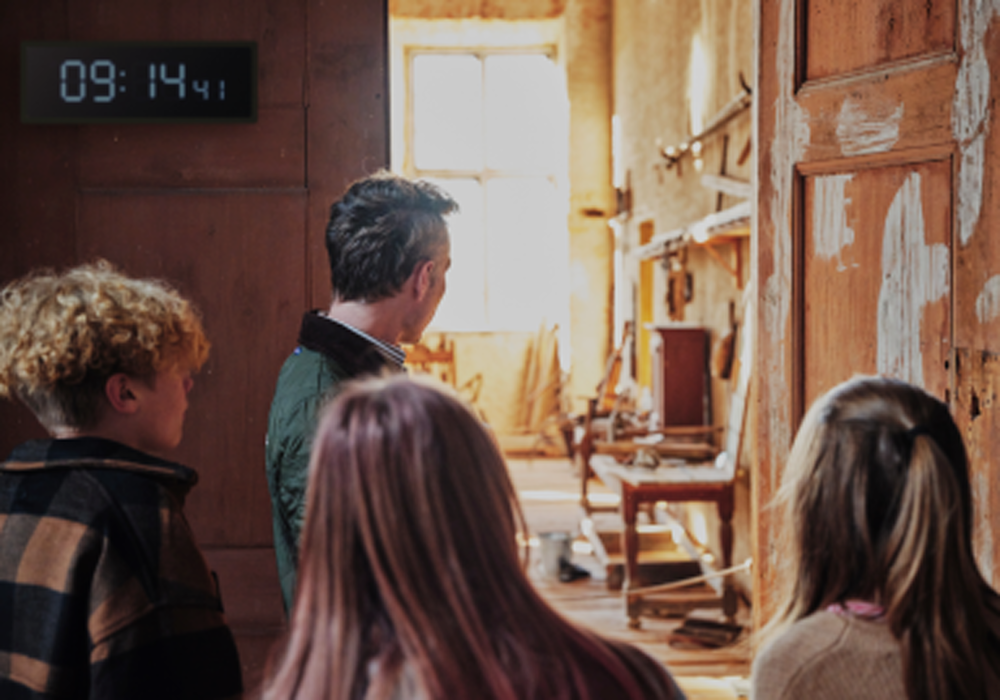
9:14:41
